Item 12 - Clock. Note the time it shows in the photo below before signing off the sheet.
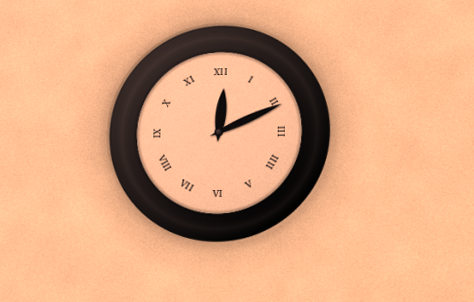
12:11
